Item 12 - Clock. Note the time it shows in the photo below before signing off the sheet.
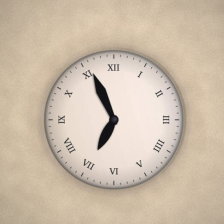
6:56
